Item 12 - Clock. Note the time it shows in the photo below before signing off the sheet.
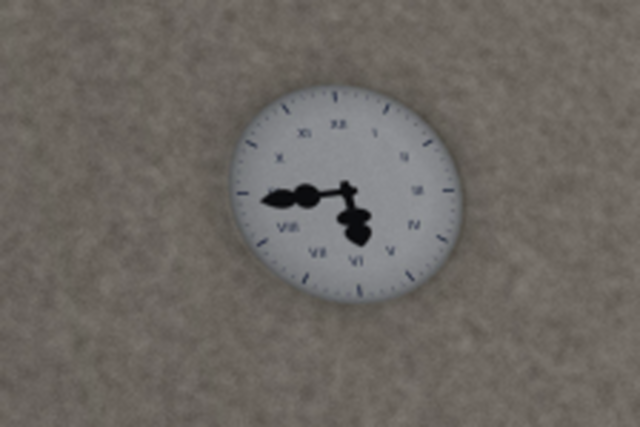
5:44
